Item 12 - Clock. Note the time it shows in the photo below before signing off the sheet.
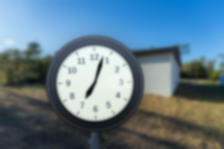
7:03
